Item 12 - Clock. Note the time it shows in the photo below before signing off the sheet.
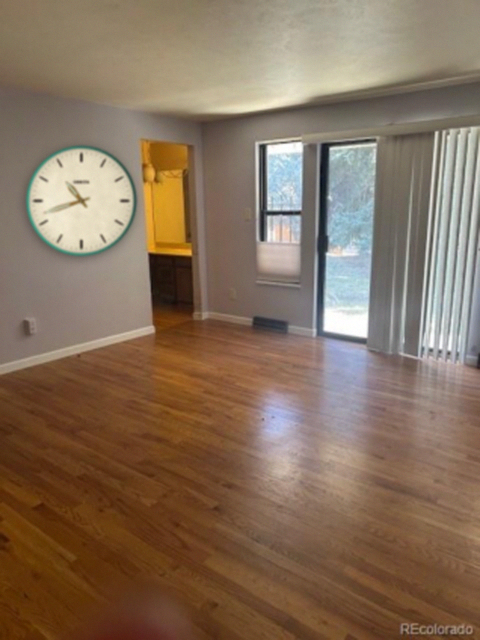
10:42
